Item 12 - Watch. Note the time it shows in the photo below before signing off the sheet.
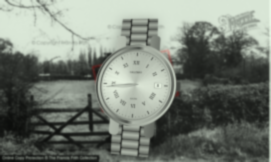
8:44
